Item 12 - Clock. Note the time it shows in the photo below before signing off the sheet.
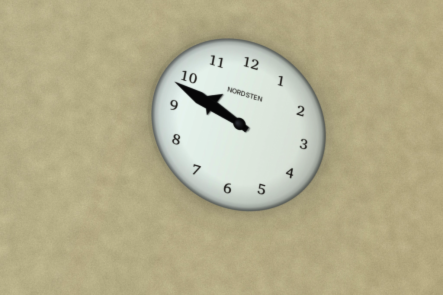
9:48
